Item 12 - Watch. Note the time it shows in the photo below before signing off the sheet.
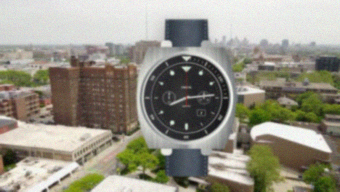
8:14
